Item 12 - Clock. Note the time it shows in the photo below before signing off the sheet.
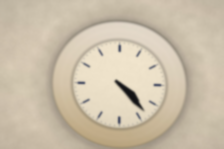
4:23
